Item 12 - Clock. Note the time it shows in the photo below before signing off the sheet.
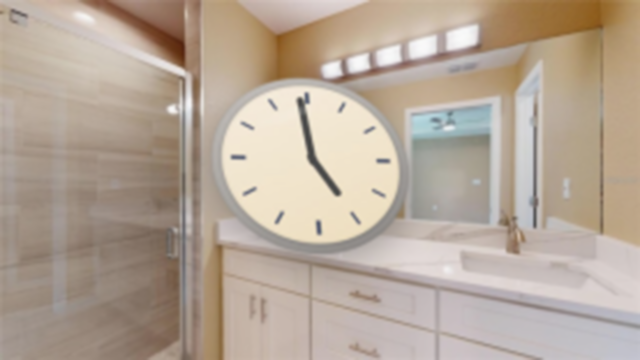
4:59
